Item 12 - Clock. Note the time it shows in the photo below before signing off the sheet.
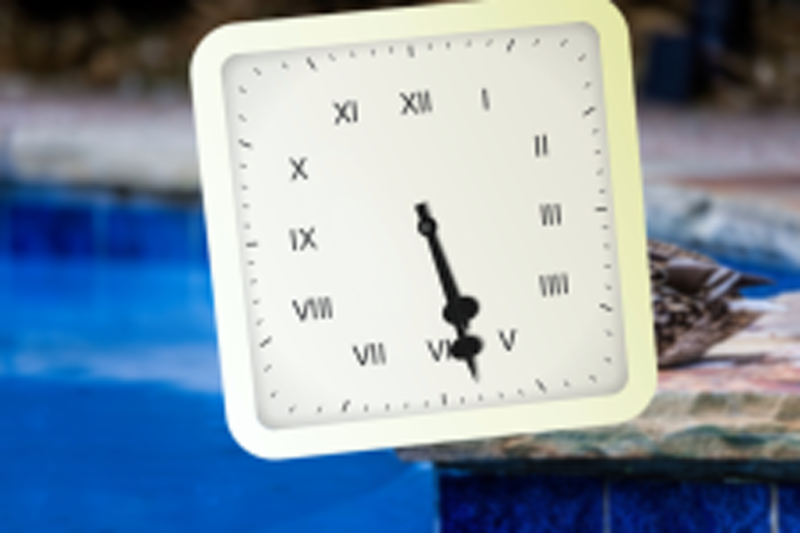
5:28
